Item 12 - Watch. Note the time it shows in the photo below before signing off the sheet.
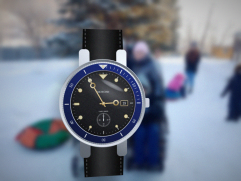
2:55
